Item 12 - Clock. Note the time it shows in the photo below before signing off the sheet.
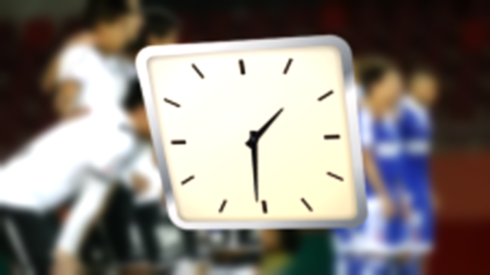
1:31
